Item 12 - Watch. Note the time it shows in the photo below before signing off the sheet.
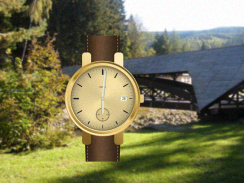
6:01
